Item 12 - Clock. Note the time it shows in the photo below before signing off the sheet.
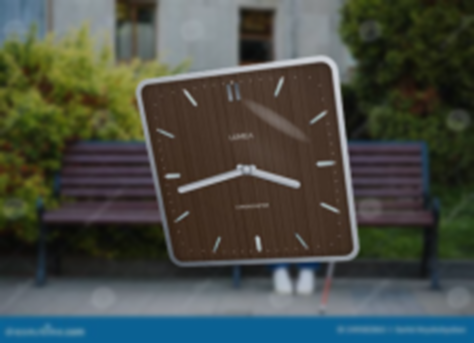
3:43
